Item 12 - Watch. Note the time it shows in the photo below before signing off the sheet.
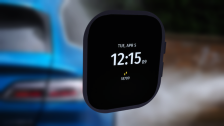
12:15
